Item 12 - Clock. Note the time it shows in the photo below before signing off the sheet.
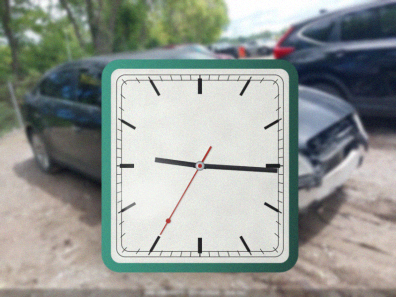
9:15:35
